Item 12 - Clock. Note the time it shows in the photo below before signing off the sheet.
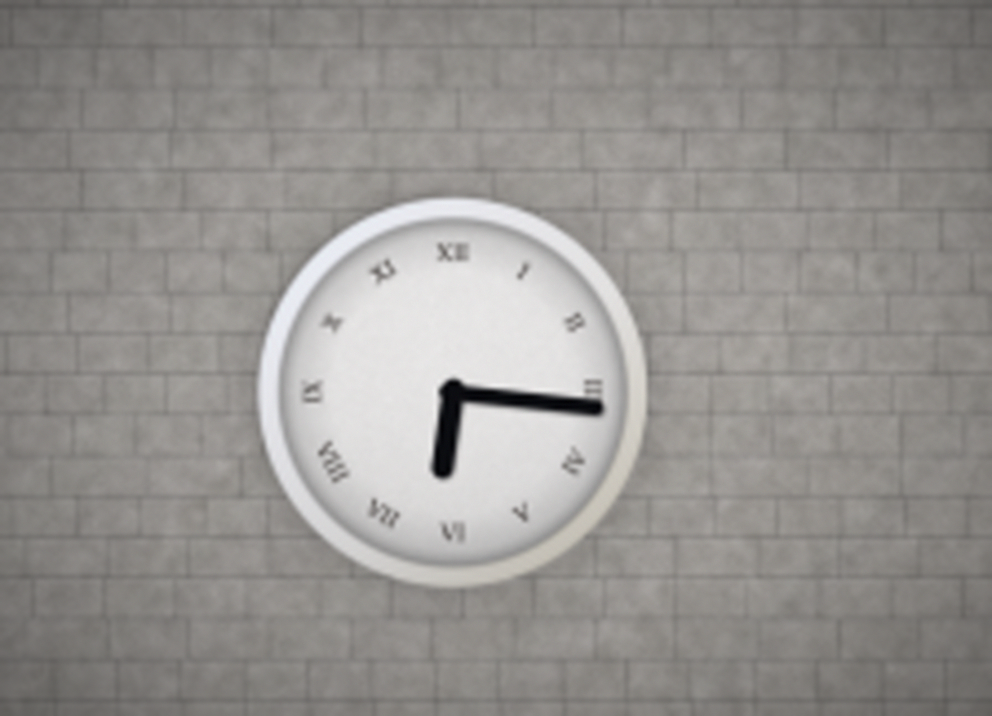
6:16
